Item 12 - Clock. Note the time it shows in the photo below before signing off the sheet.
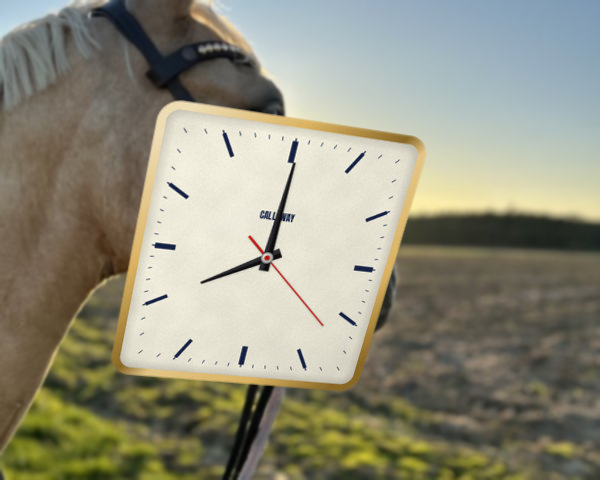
8:00:22
